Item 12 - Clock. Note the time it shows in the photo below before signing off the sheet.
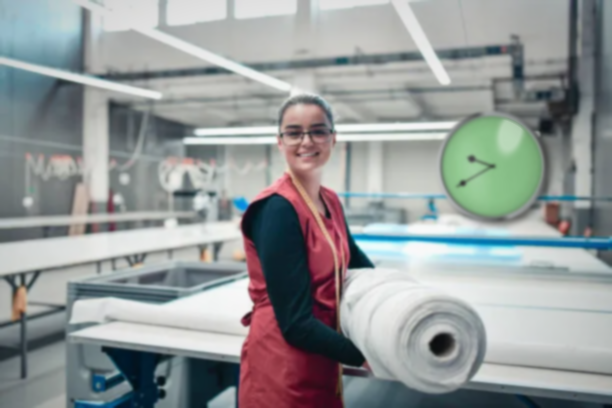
9:40
